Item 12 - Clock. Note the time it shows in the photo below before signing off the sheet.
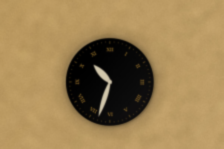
10:33
